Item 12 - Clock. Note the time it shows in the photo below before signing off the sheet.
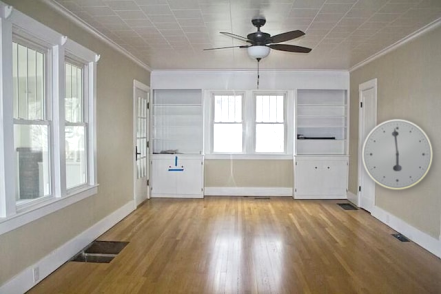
5:59
